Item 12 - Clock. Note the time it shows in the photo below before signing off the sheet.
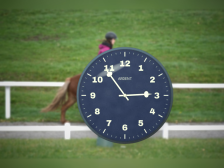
2:54
